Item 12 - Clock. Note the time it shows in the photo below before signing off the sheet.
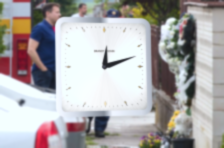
12:12
